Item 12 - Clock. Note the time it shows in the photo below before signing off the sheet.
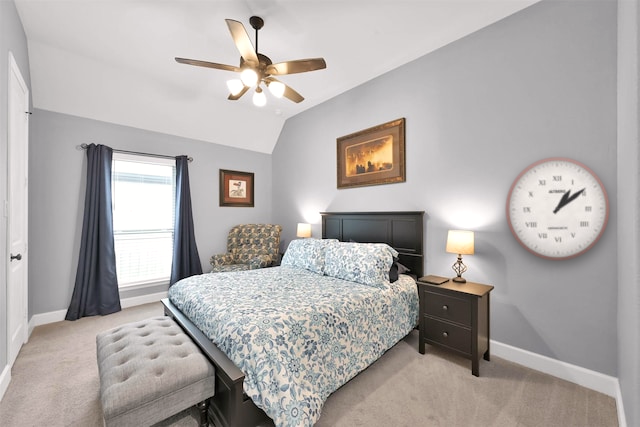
1:09
